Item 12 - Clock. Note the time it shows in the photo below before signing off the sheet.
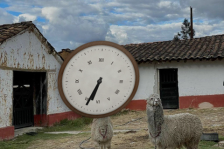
6:34
